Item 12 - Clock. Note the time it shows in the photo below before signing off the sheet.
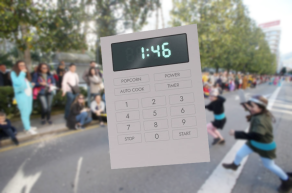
1:46
